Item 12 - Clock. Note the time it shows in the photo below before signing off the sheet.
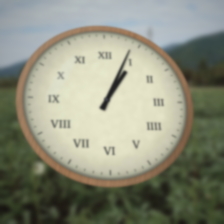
1:04
